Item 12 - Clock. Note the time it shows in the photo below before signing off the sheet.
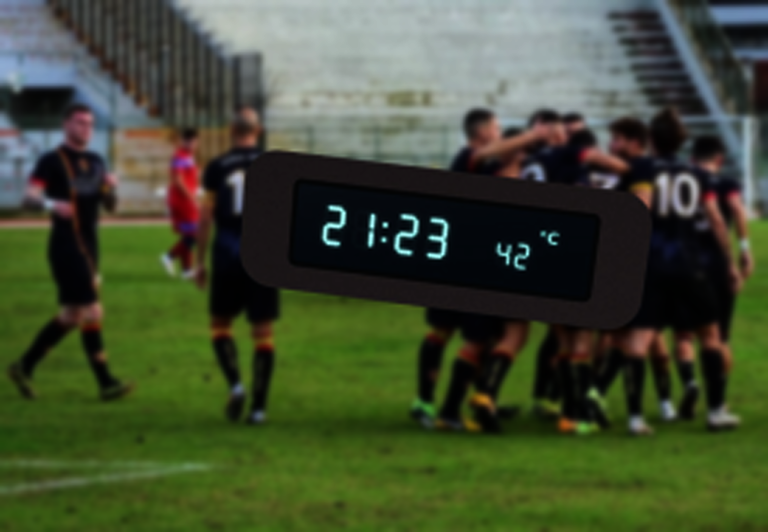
21:23
